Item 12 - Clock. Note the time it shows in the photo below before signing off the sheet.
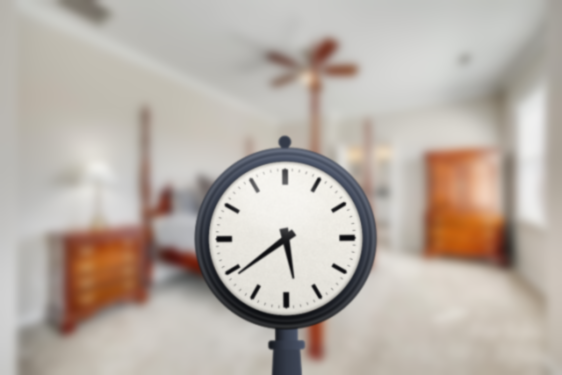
5:39
